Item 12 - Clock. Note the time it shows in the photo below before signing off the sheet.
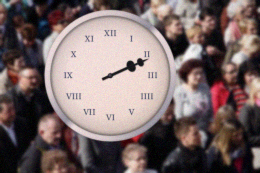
2:11
